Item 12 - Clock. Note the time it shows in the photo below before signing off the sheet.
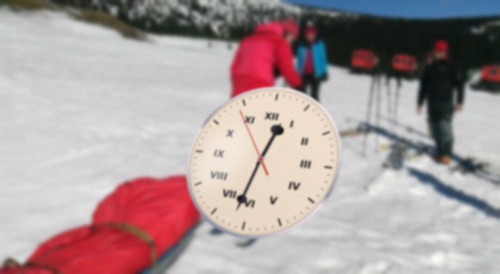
12:31:54
